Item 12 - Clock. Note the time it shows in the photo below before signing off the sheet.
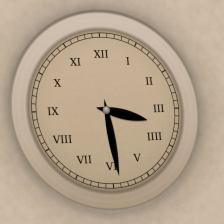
3:29
